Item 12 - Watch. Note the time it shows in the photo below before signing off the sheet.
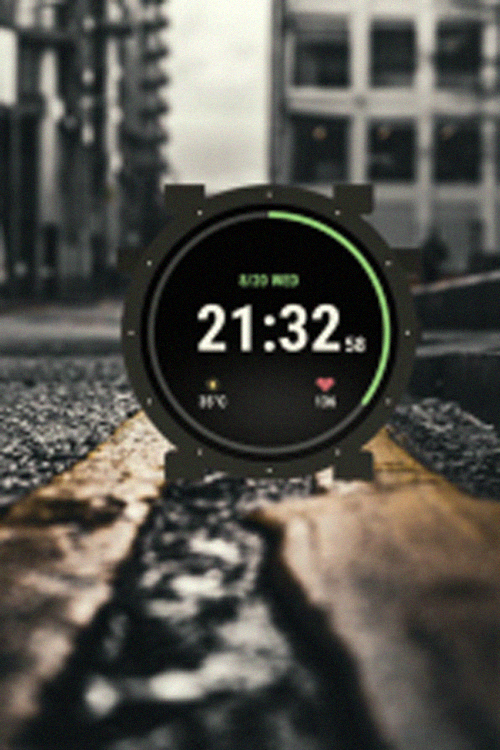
21:32
